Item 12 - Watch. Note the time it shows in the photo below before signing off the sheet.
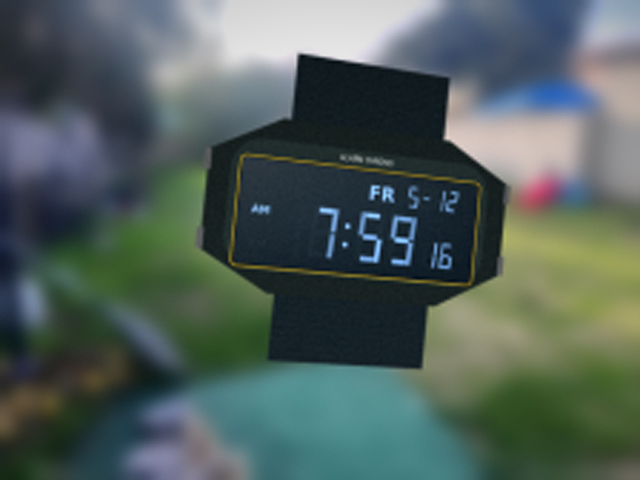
7:59:16
